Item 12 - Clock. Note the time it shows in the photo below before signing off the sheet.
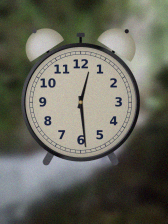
12:29
